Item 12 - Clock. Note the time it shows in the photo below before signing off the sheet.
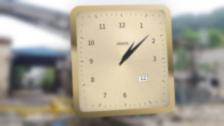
1:08
